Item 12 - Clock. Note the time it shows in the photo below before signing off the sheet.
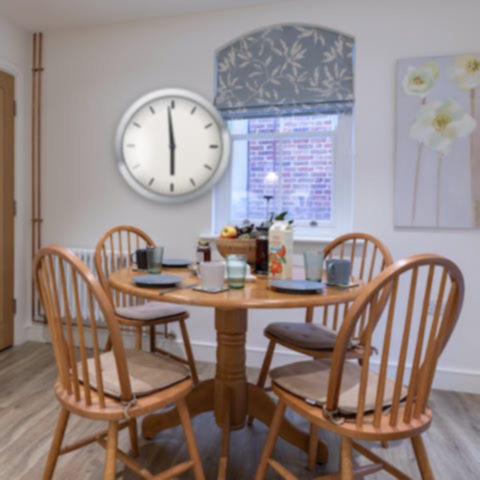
5:59
